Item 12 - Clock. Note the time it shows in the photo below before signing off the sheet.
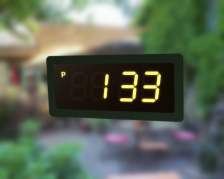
1:33
